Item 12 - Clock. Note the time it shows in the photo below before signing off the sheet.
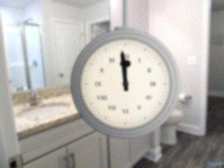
11:59
